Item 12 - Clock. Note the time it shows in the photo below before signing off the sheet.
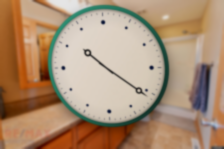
10:21
